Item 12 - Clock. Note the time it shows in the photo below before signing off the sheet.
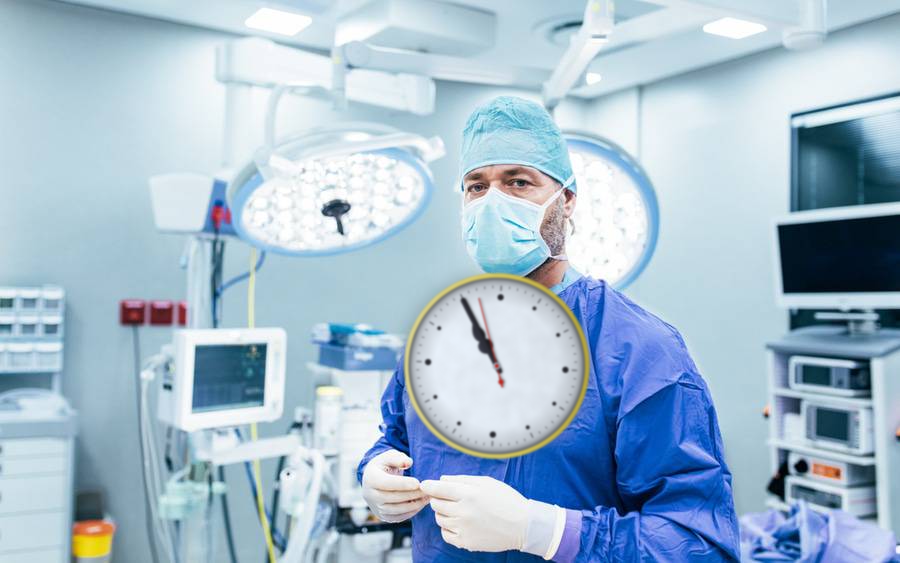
10:54:57
